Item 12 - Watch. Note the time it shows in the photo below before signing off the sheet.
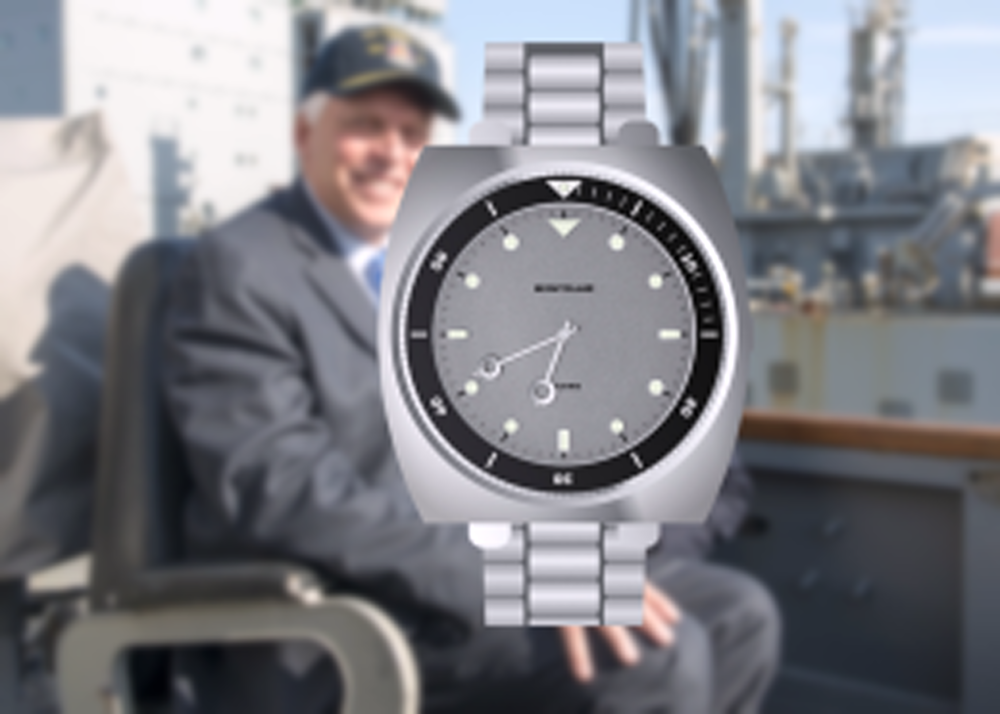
6:41
